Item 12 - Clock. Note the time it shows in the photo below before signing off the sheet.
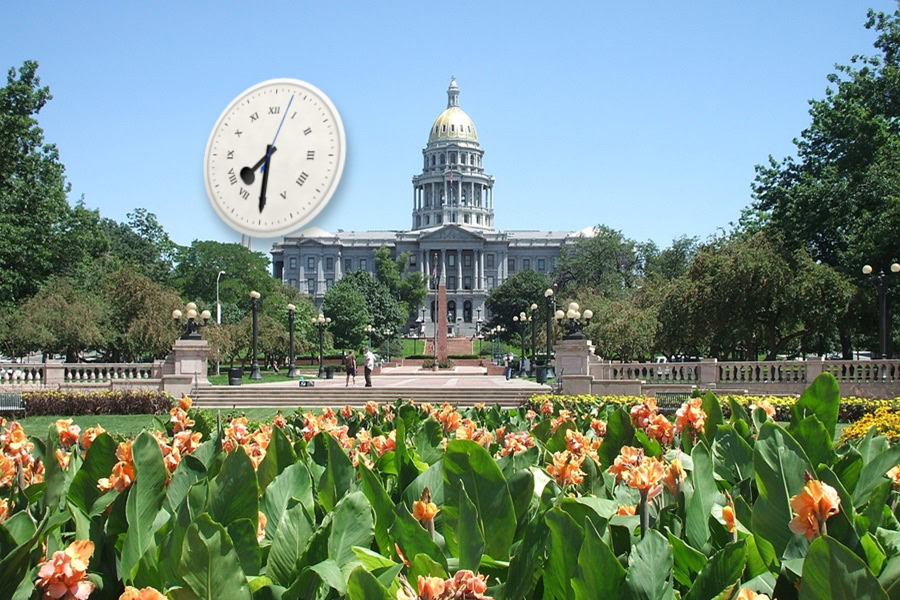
7:30:03
